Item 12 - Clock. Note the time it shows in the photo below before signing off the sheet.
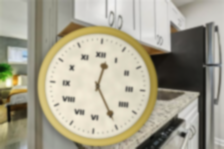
12:25
